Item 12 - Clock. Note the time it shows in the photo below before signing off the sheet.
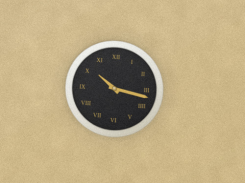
10:17
